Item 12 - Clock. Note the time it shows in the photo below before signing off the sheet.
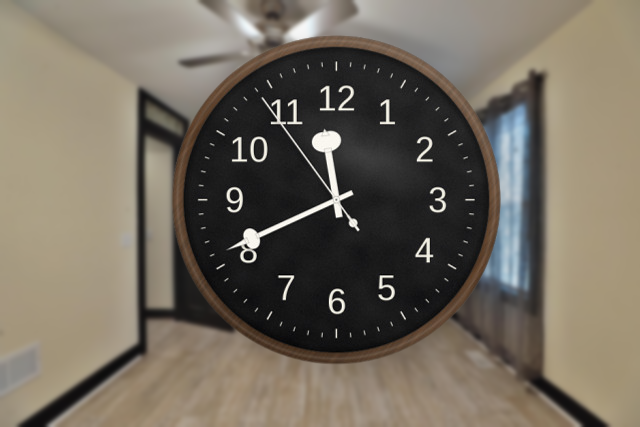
11:40:54
